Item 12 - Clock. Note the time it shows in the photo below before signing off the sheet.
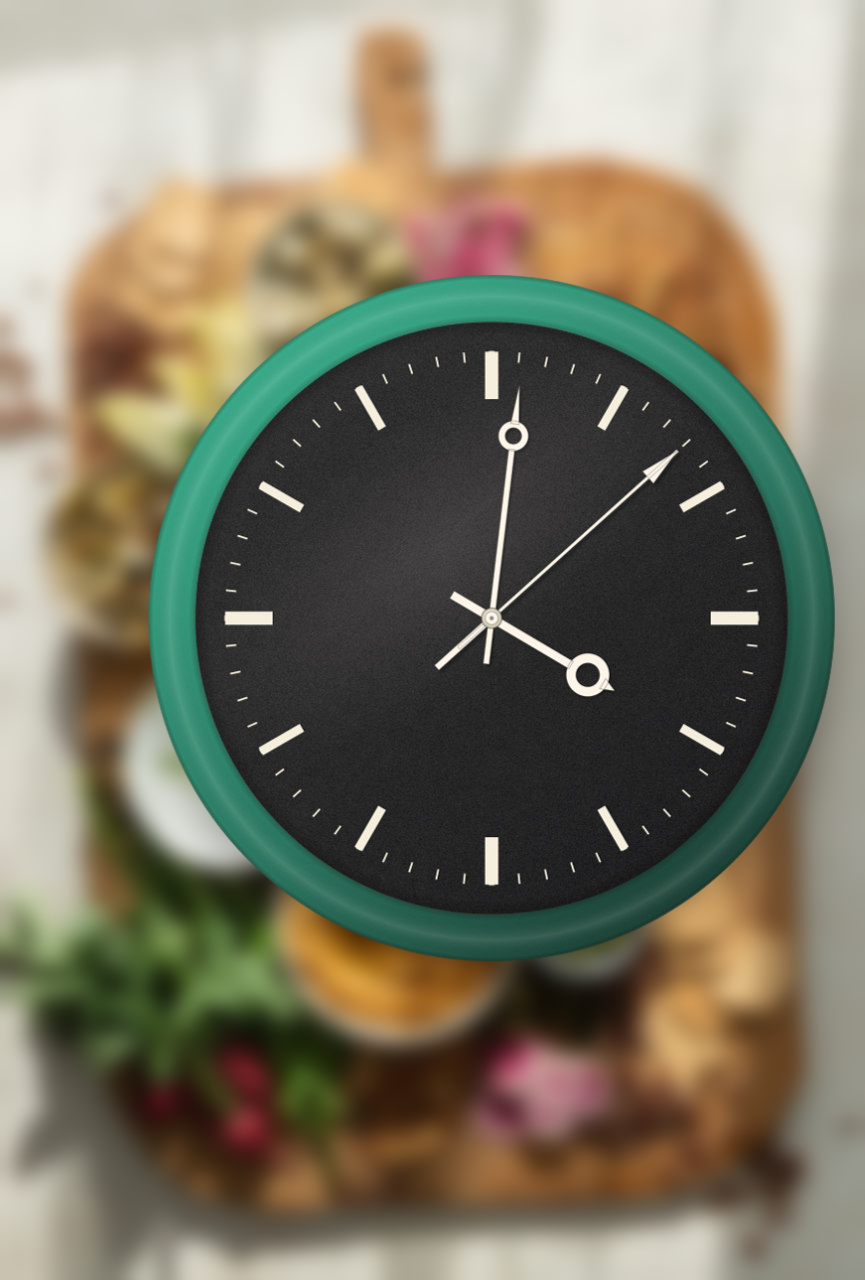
4:01:08
